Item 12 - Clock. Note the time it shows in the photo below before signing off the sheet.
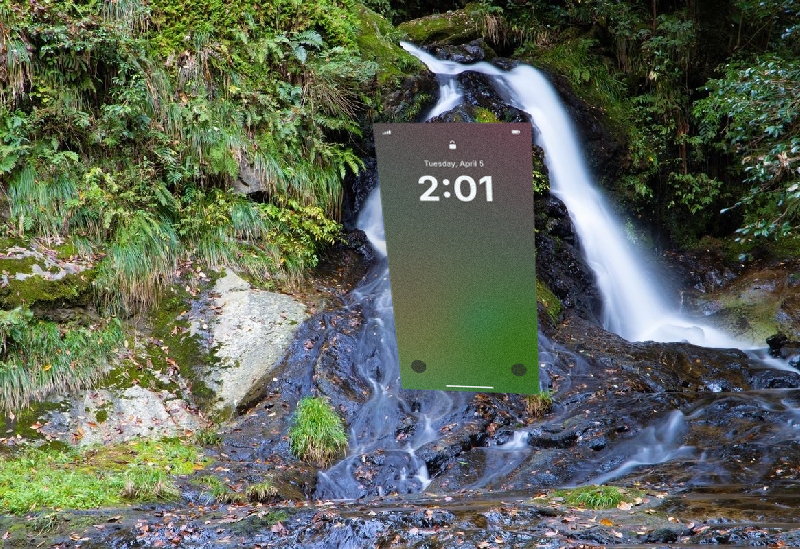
2:01
